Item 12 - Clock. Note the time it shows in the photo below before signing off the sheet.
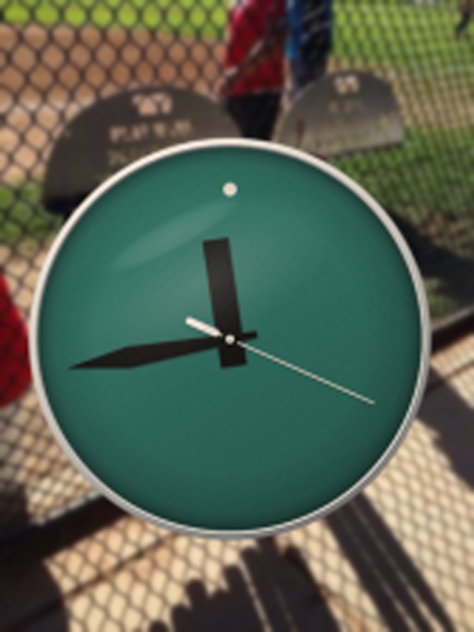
11:43:19
